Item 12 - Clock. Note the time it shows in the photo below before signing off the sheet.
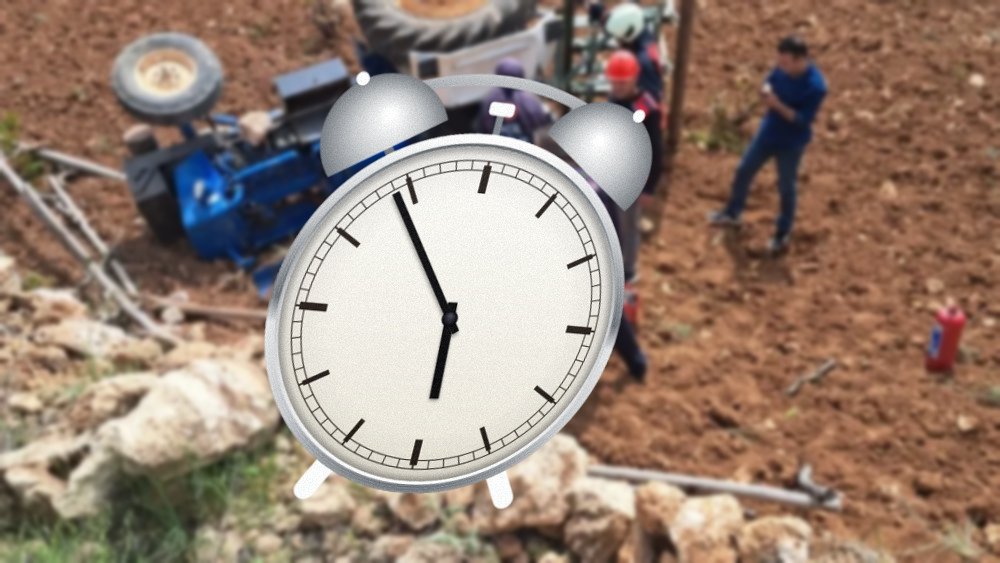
5:54
